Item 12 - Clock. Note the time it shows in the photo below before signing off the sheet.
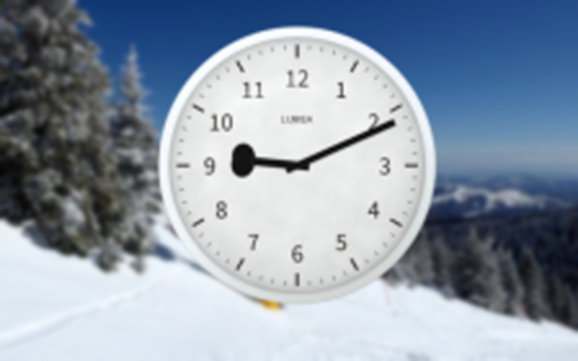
9:11
